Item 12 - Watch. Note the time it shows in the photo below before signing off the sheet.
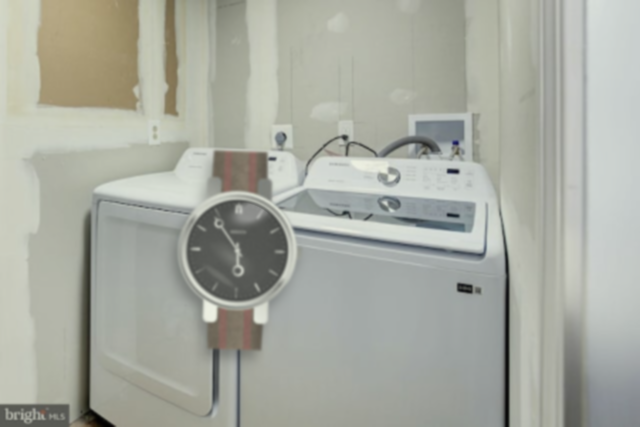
5:54
